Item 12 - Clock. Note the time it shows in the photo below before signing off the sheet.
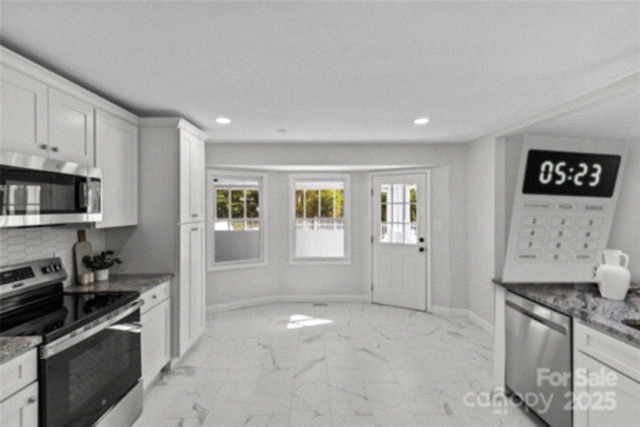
5:23
